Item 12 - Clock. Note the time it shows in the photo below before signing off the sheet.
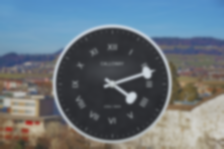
4:12
